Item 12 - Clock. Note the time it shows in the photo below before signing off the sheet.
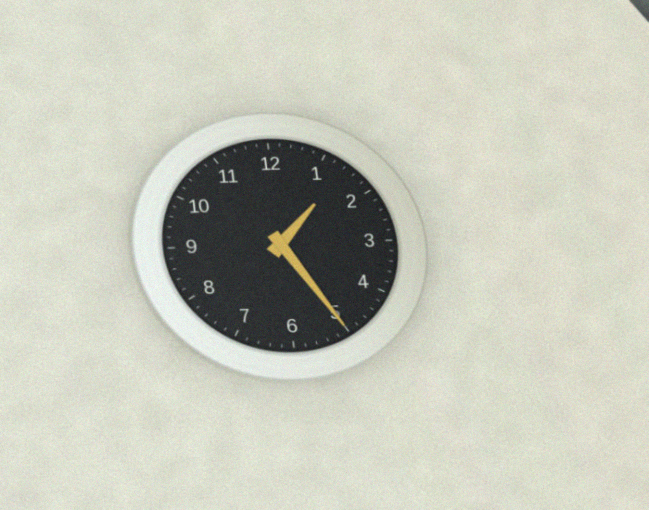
1:25
